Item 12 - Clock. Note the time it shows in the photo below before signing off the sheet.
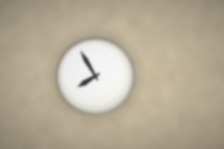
7:55
